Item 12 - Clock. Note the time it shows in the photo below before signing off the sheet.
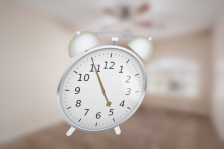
4:55
